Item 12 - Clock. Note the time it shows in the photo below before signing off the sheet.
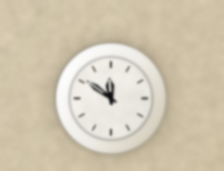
11:51
